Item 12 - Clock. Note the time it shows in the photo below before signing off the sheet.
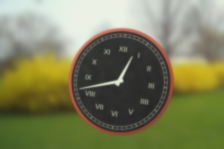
12:42
